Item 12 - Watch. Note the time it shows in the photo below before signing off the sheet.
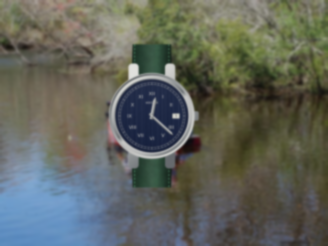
12:22
